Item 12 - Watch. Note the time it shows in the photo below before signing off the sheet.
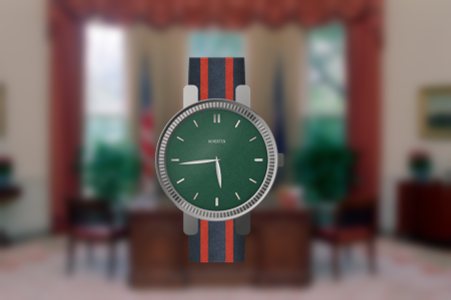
5:44
